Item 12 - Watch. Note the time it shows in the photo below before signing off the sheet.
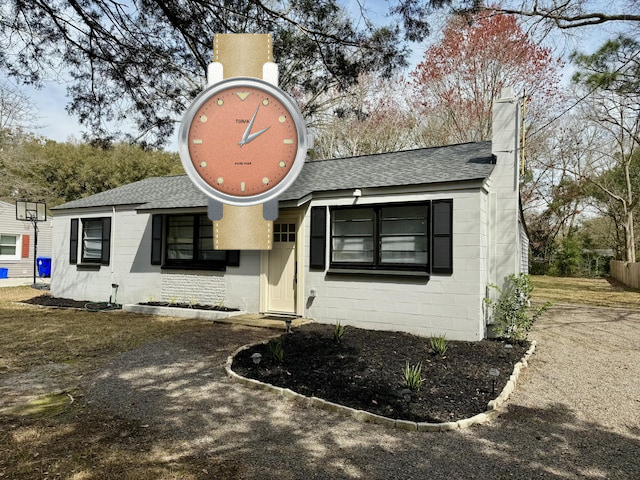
2:04
